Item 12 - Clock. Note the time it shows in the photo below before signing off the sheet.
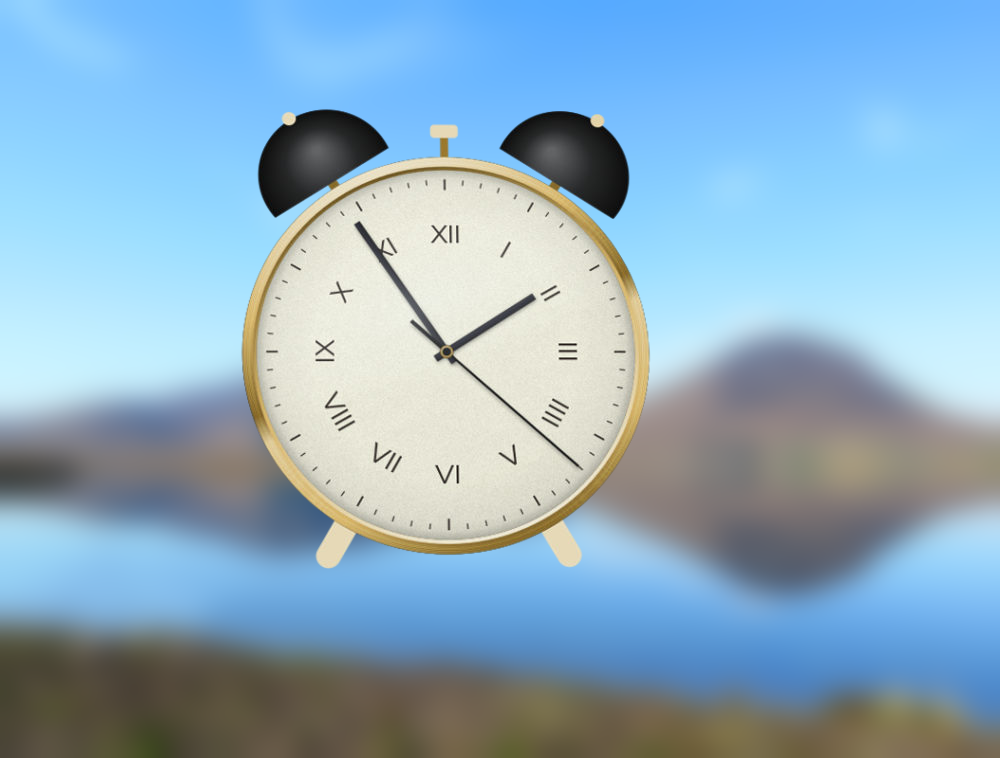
1:54:22
